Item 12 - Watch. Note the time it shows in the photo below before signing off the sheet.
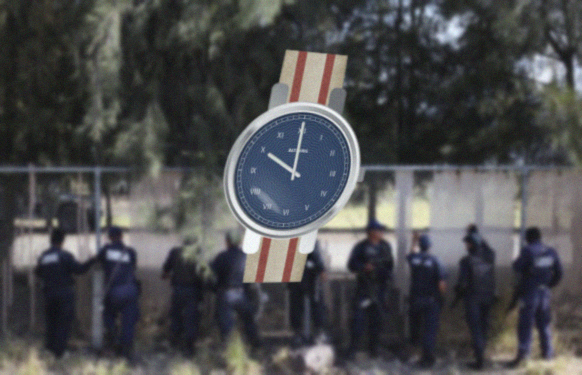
10:00
